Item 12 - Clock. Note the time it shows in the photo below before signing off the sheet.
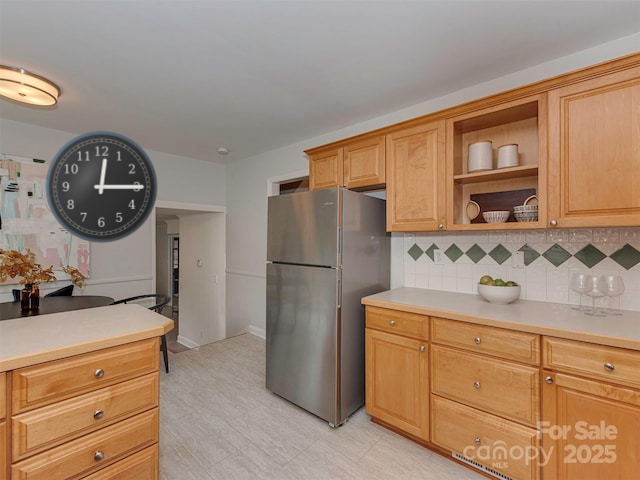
12:15
